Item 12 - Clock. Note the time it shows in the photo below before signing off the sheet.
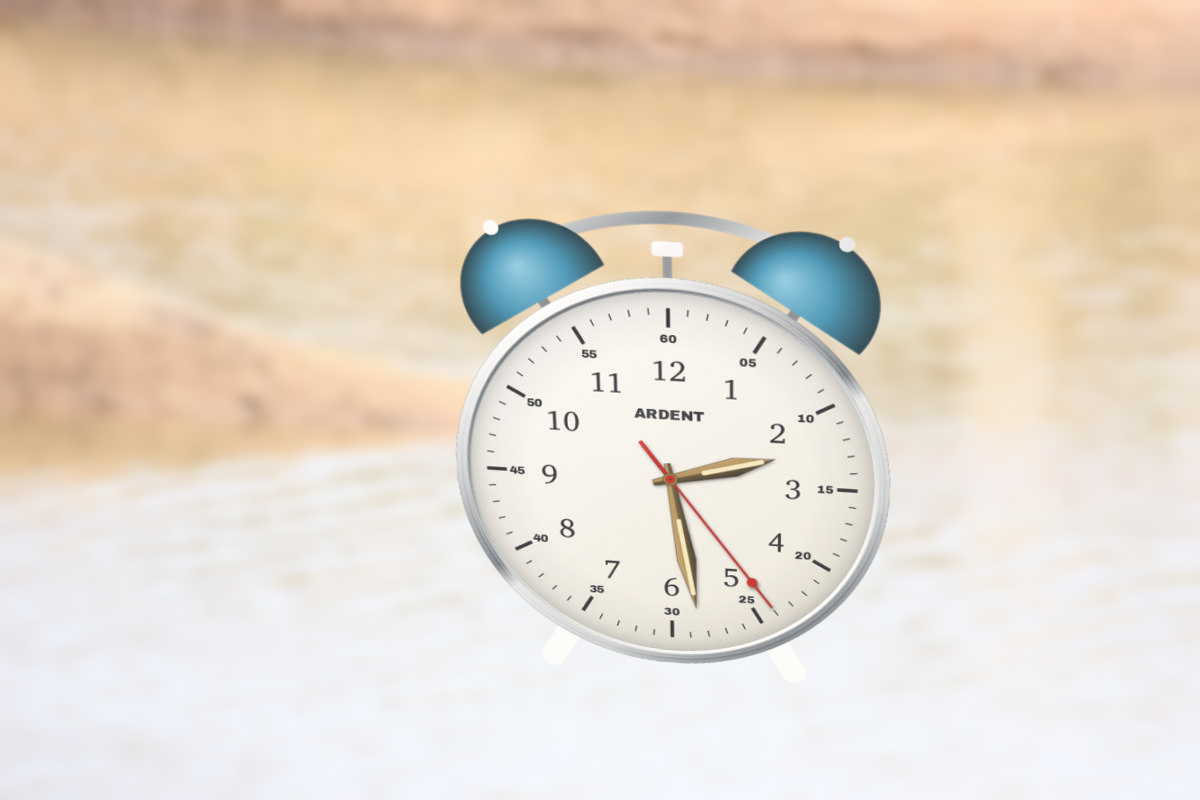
2:28:24
